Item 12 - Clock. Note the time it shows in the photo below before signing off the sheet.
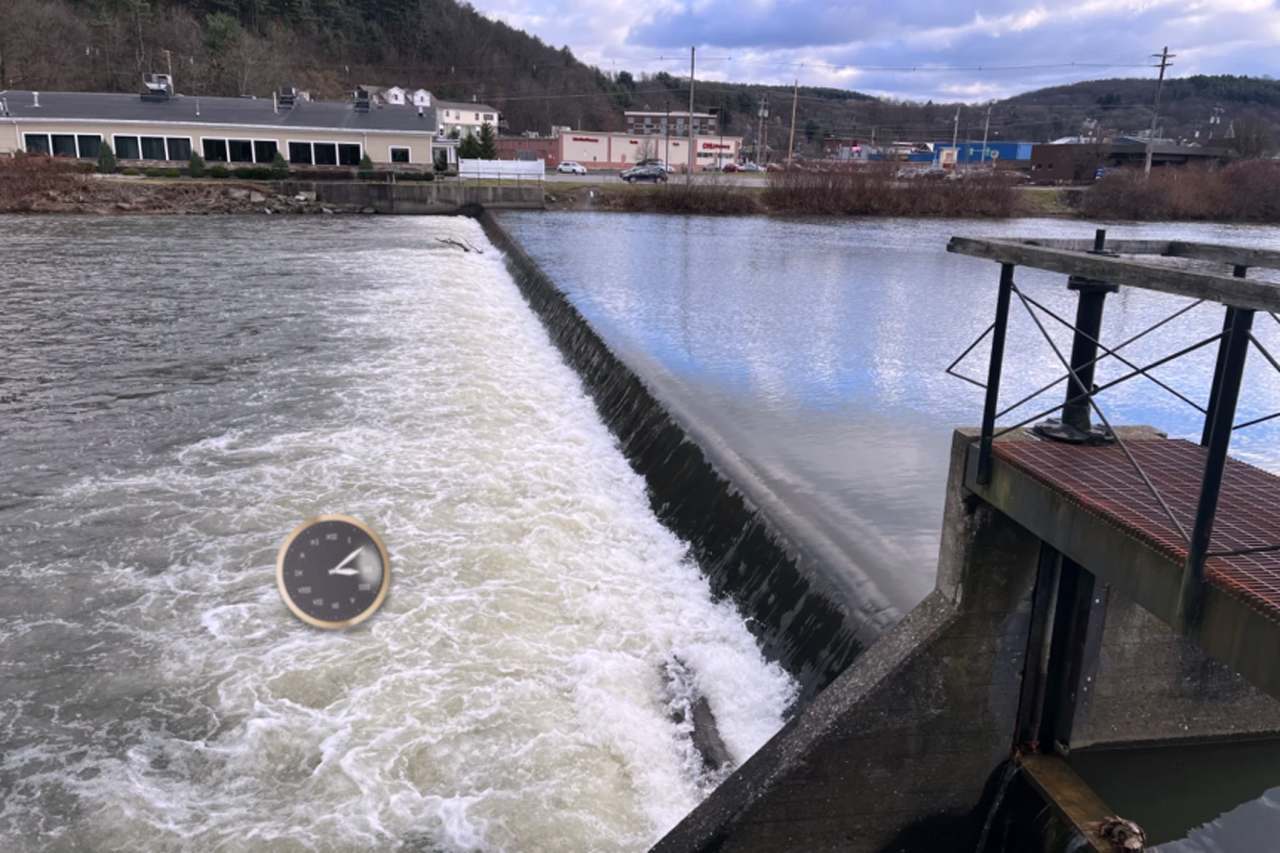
3:09
